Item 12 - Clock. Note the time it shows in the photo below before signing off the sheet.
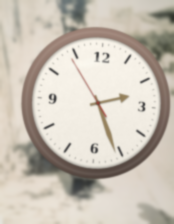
2:25:54
